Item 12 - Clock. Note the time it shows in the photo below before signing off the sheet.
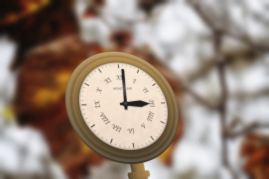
3:01
